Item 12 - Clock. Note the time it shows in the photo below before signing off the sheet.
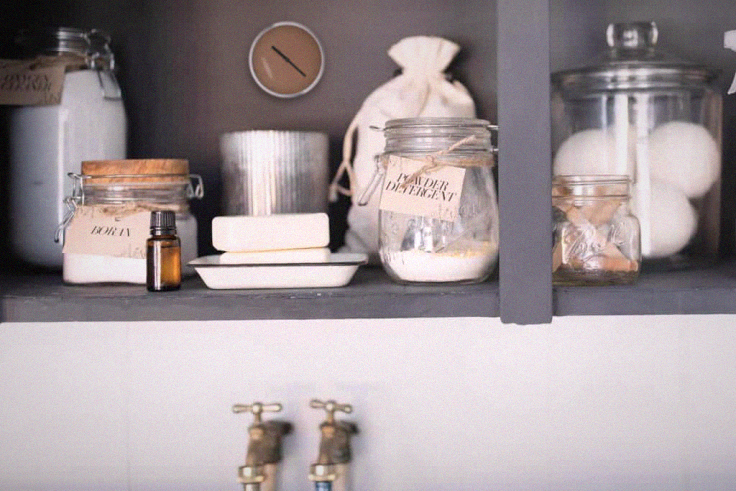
10:22
